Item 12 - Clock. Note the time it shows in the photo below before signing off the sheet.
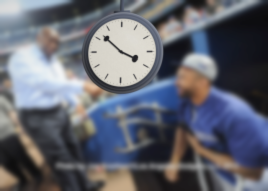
3:52
